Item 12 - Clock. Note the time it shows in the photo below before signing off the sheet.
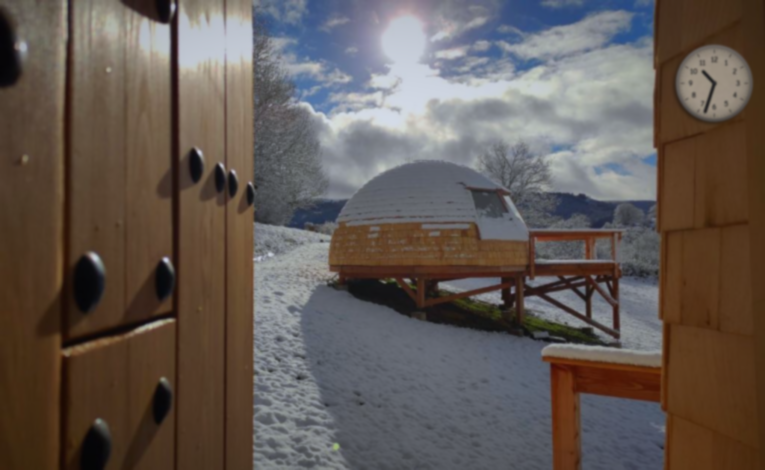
10:33
